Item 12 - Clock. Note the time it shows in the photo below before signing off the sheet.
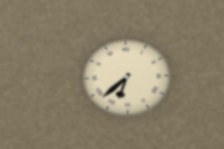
6:38
